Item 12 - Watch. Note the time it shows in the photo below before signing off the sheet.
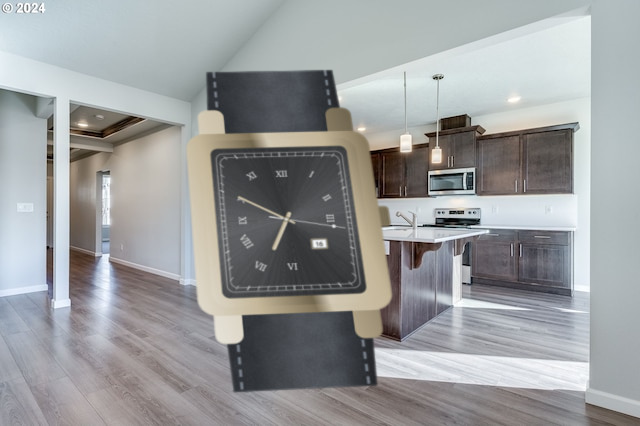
6:50:17
